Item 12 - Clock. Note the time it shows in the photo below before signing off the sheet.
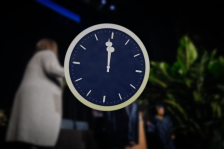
11:59
